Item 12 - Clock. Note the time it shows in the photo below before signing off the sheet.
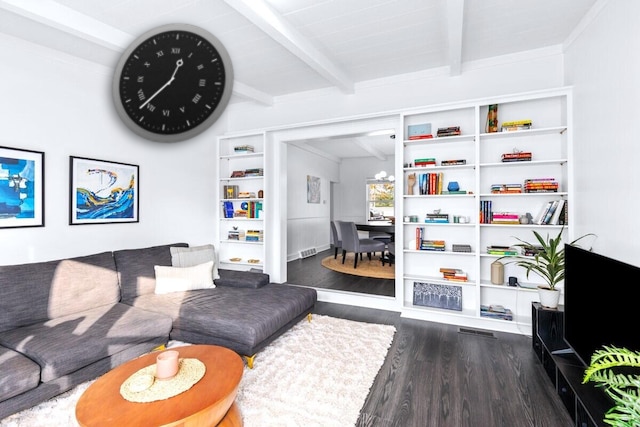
12:37
